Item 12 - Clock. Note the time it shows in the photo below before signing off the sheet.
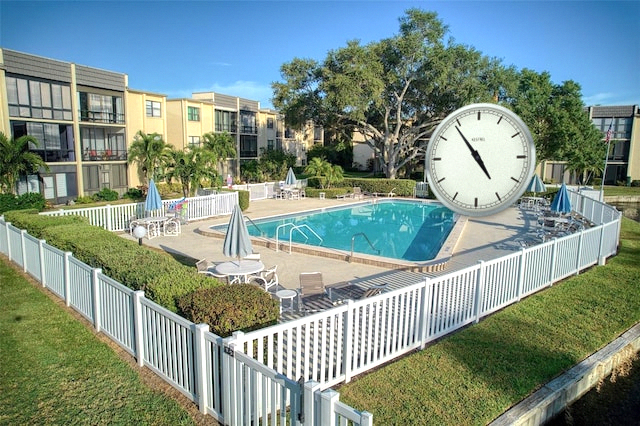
4:54
